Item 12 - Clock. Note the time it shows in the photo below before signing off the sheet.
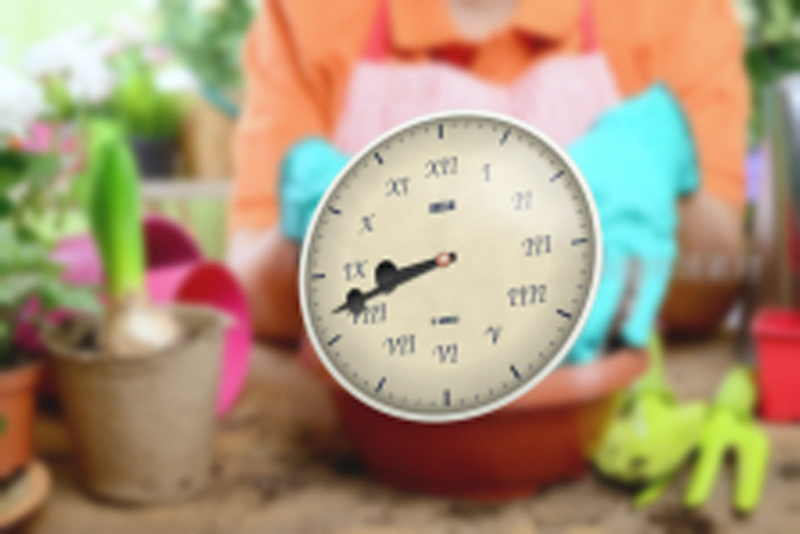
8:42
